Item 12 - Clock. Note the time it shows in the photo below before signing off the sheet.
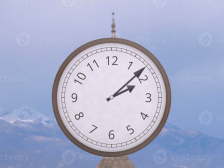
2:08
